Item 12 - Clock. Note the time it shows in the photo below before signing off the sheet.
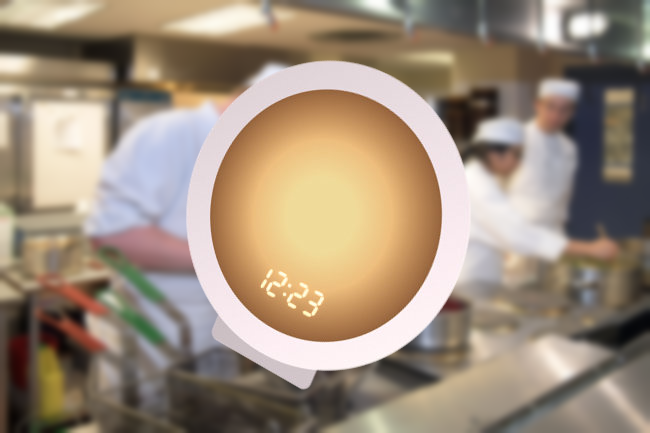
12:23
